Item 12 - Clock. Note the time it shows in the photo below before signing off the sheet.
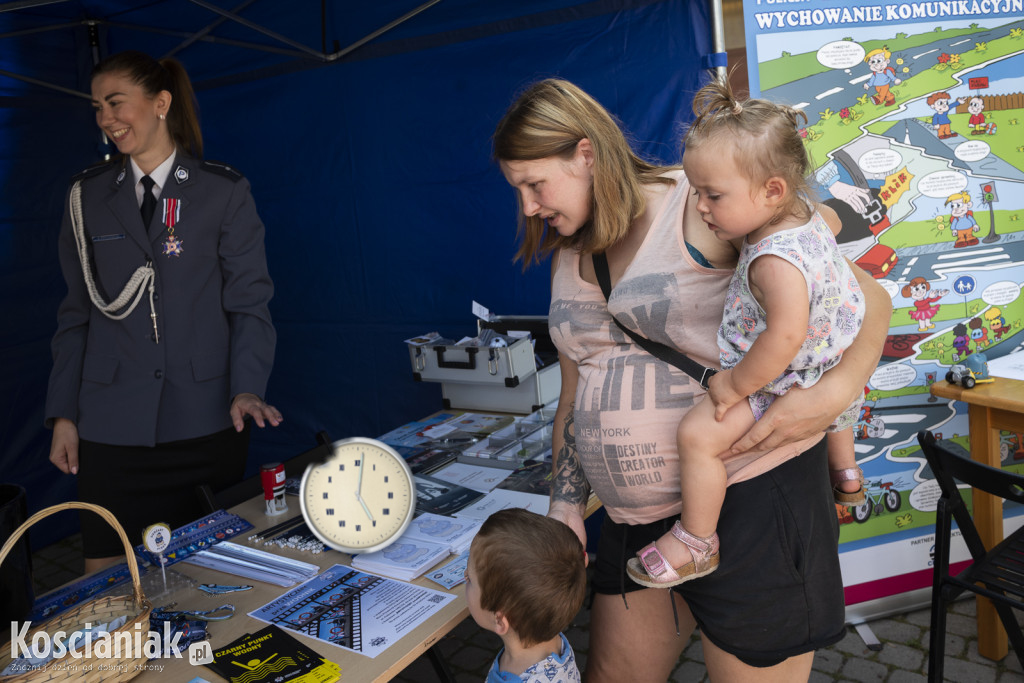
5:01
